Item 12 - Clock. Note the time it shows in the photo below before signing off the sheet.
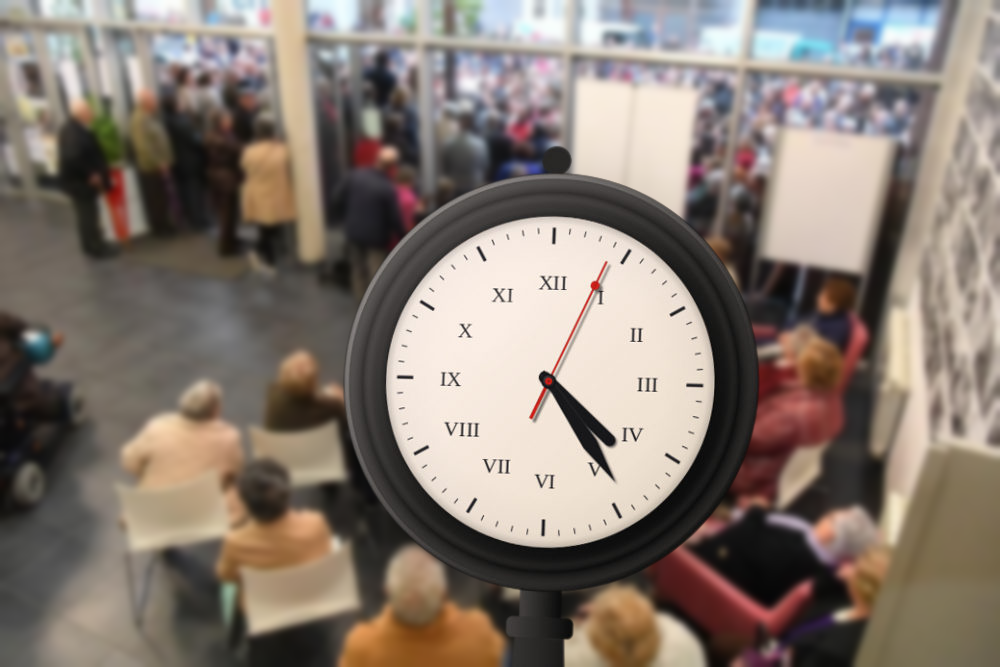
4:24:04
